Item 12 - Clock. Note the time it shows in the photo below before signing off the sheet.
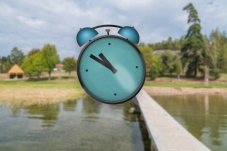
10:51
